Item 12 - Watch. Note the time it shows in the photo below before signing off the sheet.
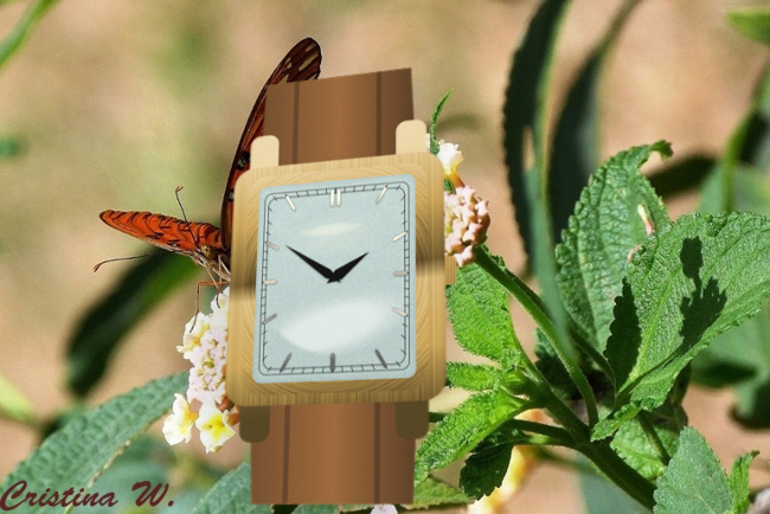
1:51
